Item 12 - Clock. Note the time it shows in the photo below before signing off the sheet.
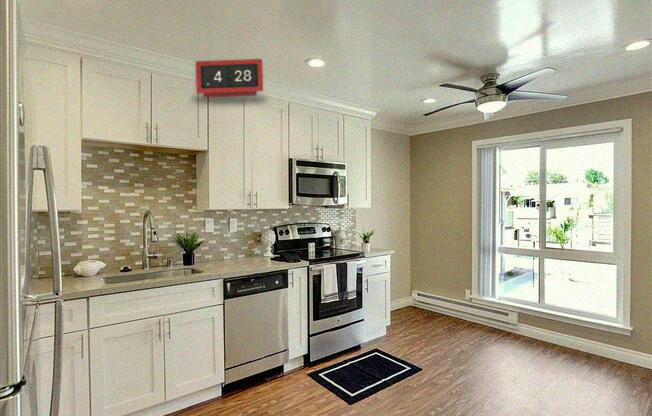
4:28
